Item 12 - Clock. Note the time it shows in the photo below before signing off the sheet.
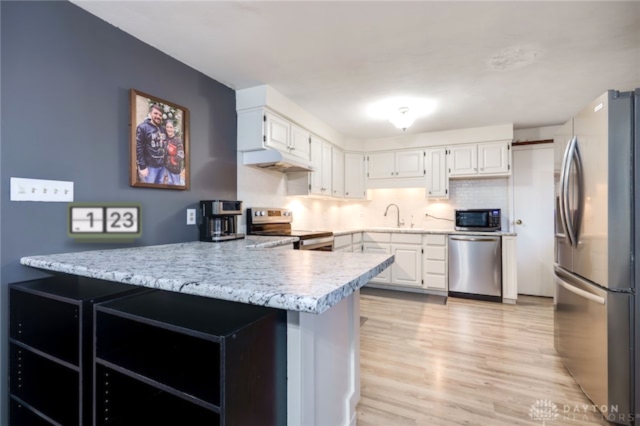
1:23
